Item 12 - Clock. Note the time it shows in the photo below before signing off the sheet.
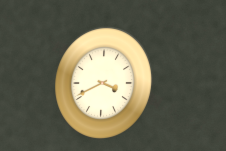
3:41
